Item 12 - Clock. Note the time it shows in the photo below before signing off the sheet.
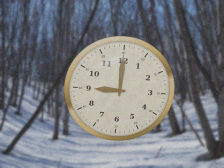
9:00
